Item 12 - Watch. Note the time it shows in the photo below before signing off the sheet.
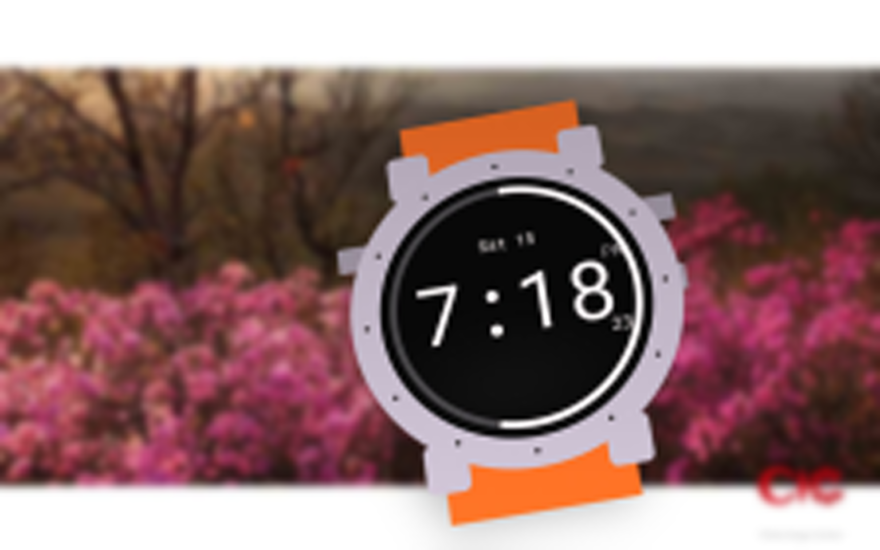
7:18
